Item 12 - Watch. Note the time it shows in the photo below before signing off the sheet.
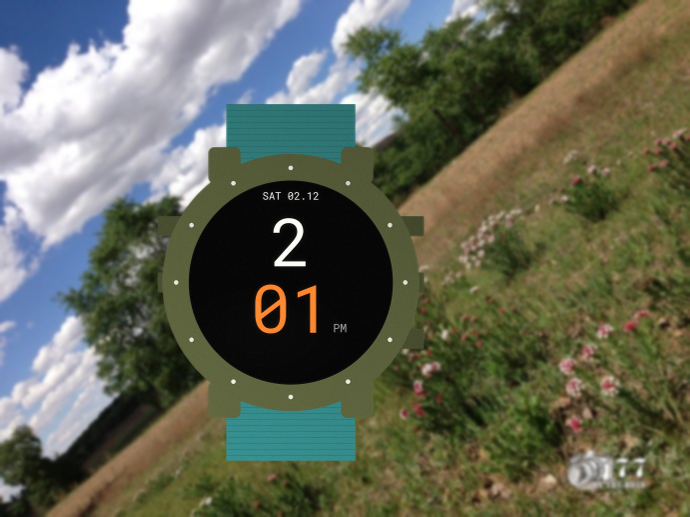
2:01
